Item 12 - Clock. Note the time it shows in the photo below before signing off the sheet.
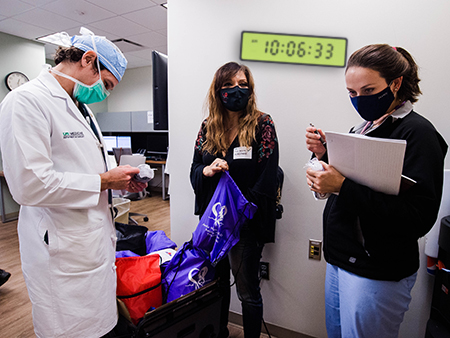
10:06:33
